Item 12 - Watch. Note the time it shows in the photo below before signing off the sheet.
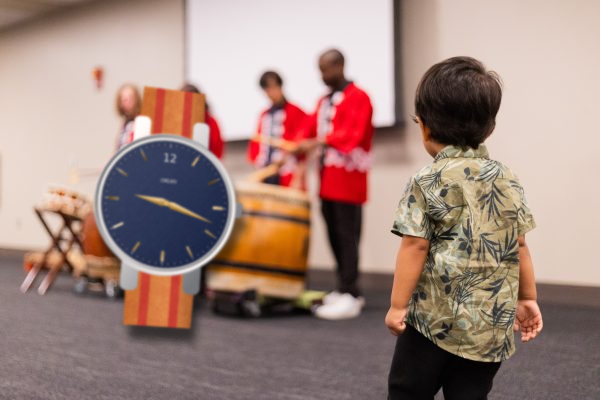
9:18
